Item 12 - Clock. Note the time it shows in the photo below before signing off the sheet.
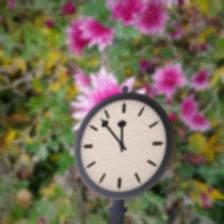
11:53
